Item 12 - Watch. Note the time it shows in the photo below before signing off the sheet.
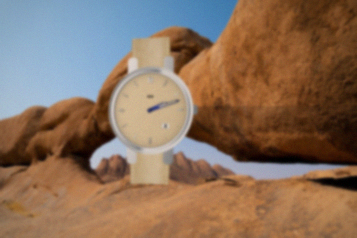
2:12
